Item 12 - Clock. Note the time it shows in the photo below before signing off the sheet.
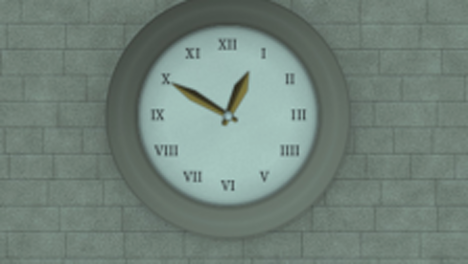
12:50
